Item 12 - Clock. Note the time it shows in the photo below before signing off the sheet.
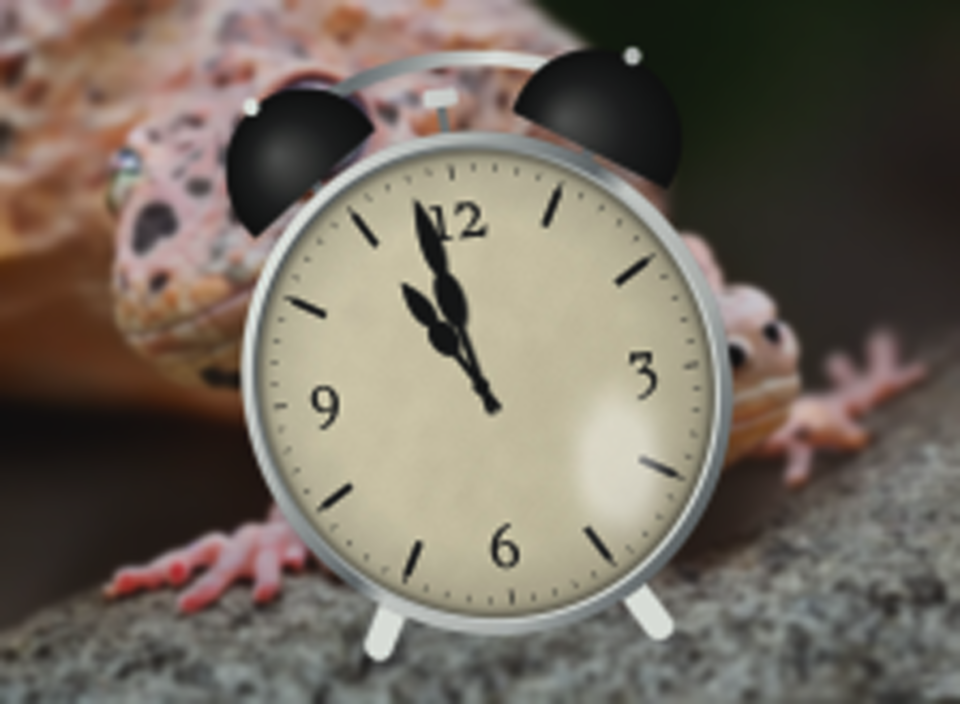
10:58
